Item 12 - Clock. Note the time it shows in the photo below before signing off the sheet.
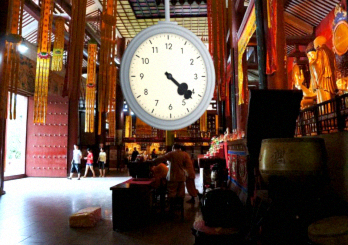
4:22
